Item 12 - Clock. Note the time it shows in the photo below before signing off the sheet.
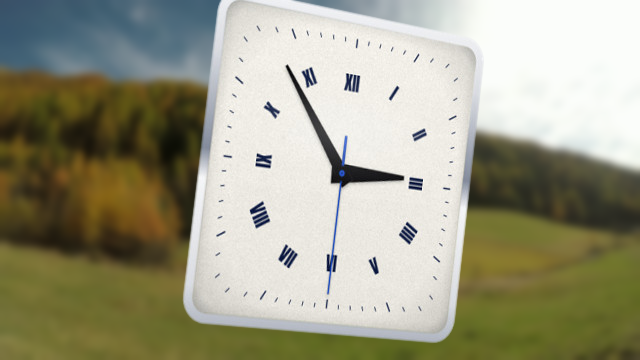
2:53:30
